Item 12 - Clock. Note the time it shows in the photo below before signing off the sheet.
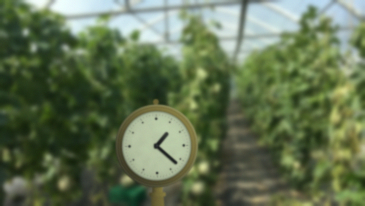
1:22
